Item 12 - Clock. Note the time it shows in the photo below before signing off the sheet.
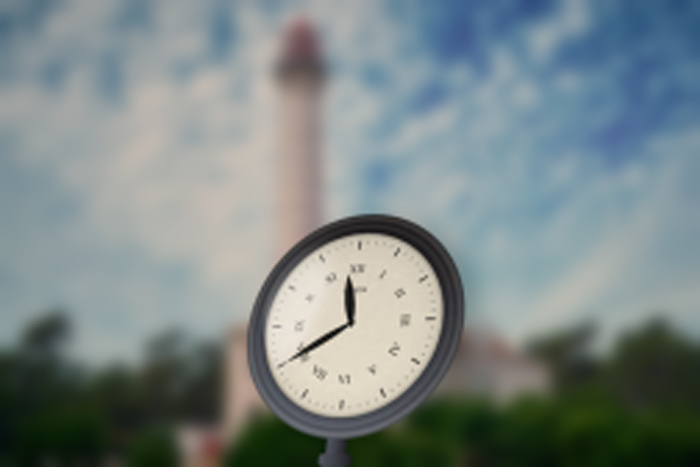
11:40
